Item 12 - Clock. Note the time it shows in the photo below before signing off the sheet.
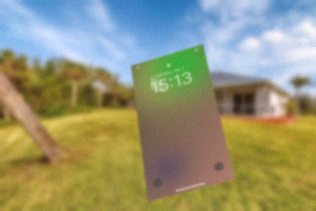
15:13
